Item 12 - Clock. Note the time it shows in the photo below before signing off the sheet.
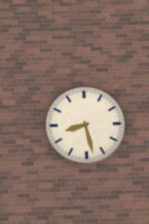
8:28
